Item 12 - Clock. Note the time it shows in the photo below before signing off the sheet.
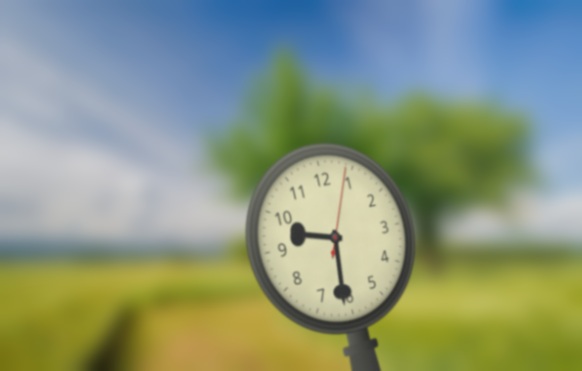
9:31:04
